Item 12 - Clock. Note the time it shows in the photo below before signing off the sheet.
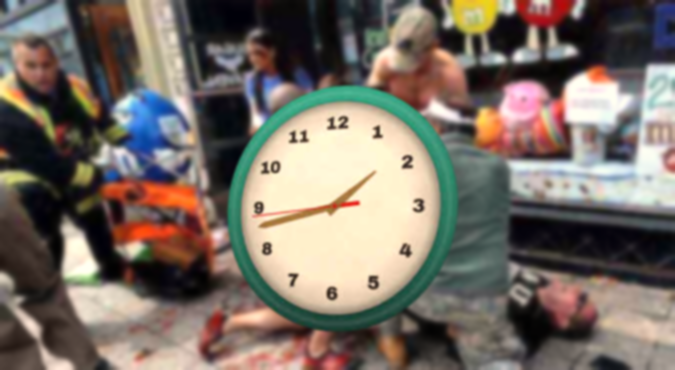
1:42:44
